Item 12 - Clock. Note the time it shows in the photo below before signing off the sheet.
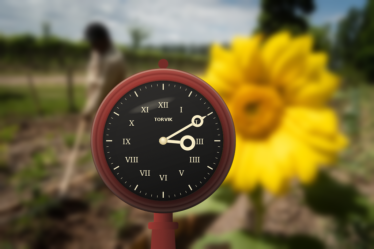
3:10
